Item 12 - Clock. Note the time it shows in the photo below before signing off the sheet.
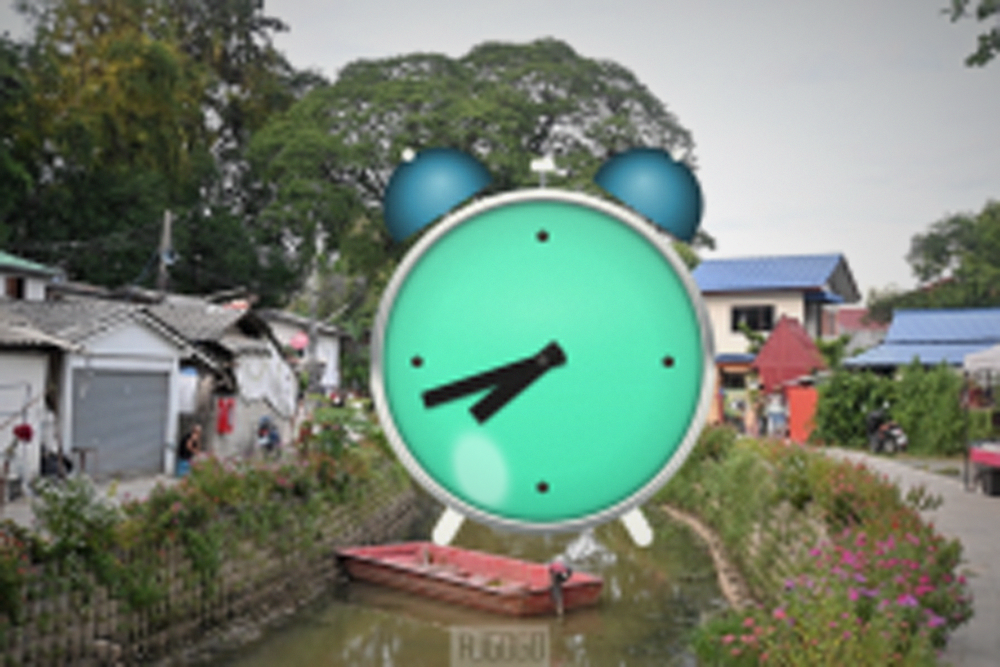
7:42
